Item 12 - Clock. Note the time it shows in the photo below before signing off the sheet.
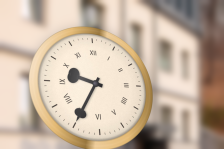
9:35
